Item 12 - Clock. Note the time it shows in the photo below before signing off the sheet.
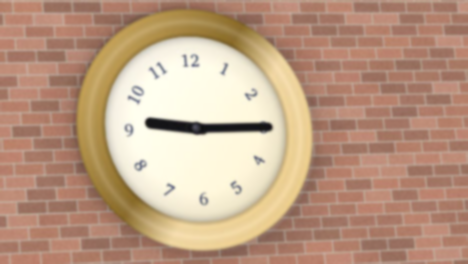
9:15
